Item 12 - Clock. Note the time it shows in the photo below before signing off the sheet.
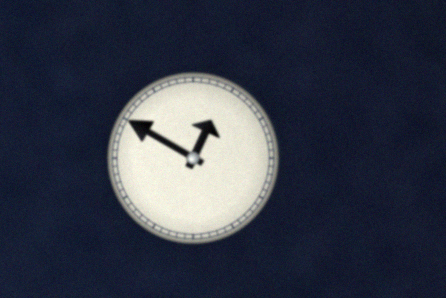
12:50
